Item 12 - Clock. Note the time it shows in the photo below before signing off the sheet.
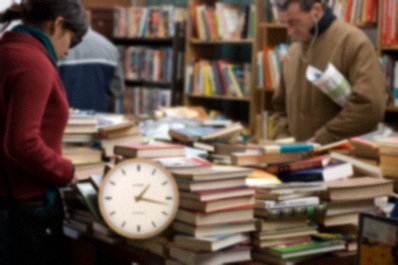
1:17
